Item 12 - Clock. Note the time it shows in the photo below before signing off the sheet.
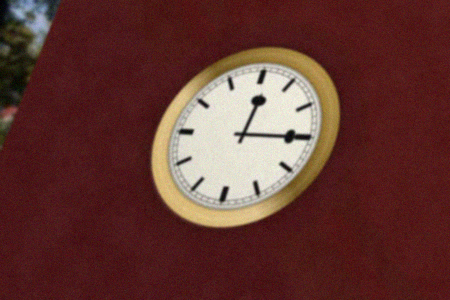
12:15
